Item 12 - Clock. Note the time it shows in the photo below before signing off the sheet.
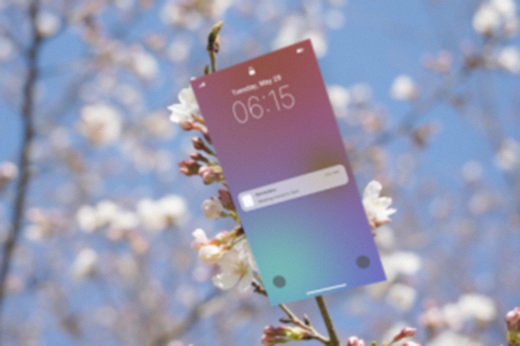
6:15
